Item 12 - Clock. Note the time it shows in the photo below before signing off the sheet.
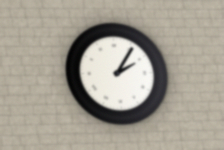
2:06
